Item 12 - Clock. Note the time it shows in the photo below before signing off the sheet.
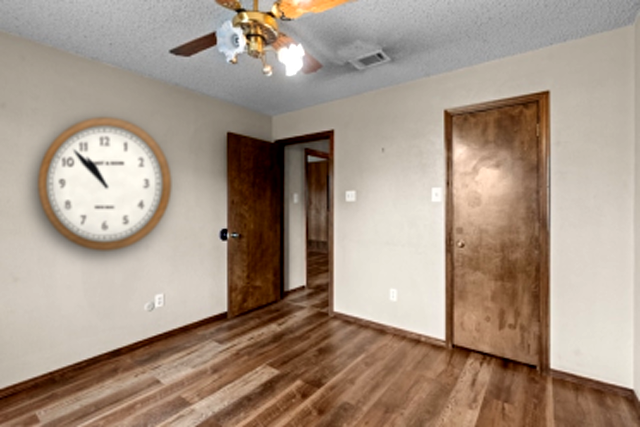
10:53
